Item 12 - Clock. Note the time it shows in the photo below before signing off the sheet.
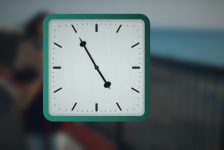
4:55
